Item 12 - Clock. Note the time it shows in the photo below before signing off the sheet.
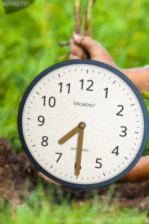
7:30
